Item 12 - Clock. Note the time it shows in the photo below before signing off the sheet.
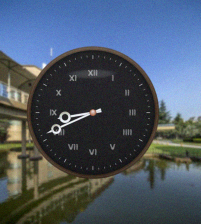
8:41
